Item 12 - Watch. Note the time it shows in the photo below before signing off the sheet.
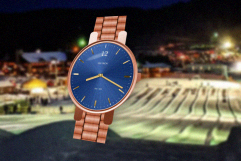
8:19
